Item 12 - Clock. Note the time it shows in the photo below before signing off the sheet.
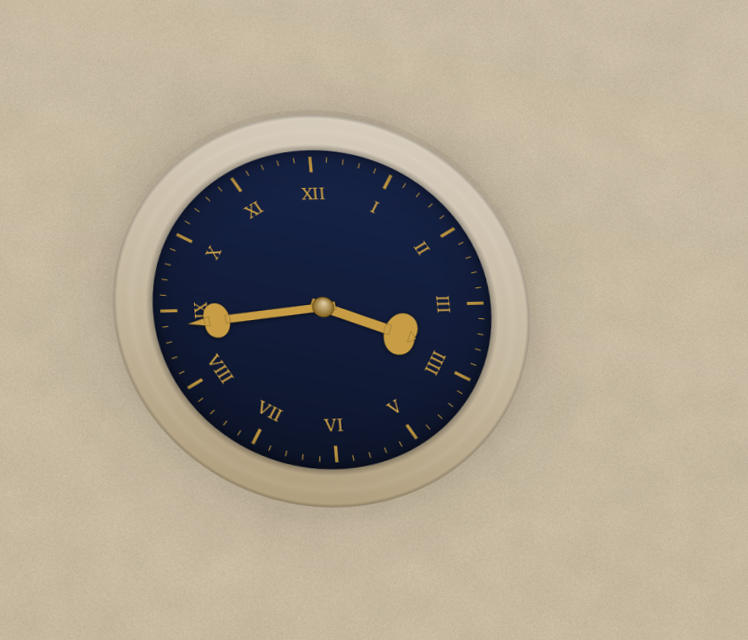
3:44
